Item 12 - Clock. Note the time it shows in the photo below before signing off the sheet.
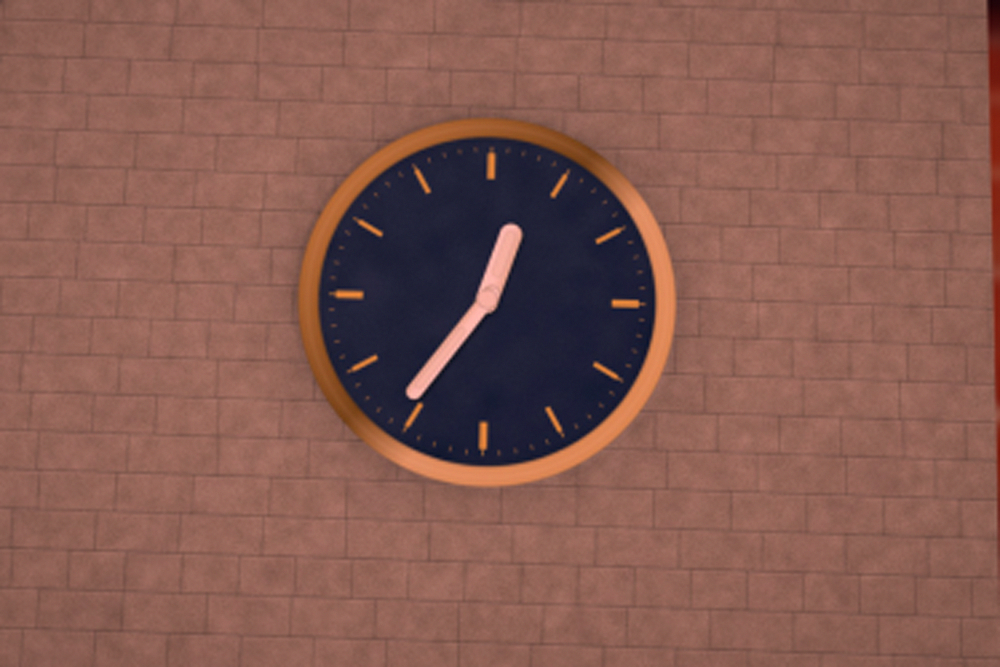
12:36
